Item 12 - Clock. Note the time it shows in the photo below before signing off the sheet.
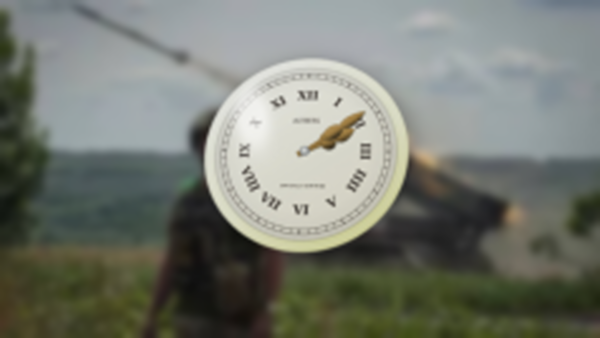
2:09
